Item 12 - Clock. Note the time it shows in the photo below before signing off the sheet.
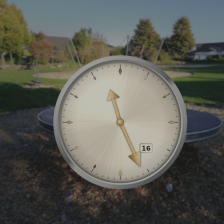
11:26
